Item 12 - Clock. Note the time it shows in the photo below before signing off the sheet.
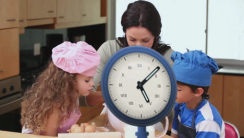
5:08
